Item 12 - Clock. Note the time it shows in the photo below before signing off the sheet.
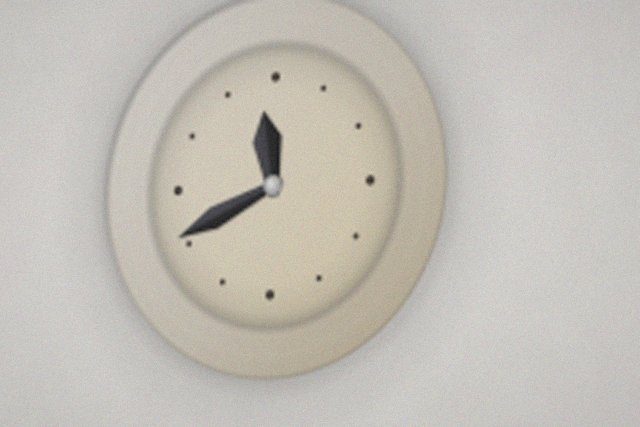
11:41
